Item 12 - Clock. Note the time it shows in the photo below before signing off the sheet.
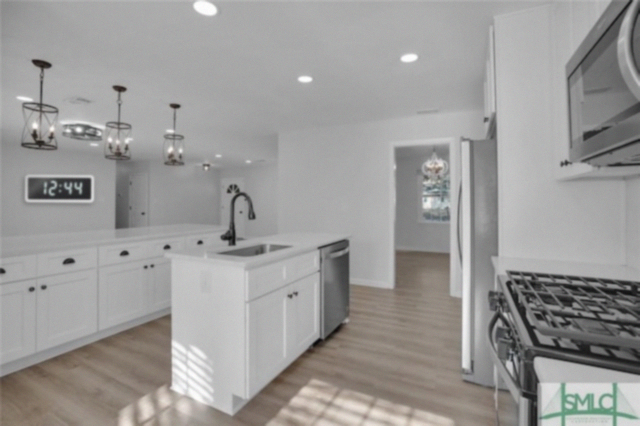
12:44
